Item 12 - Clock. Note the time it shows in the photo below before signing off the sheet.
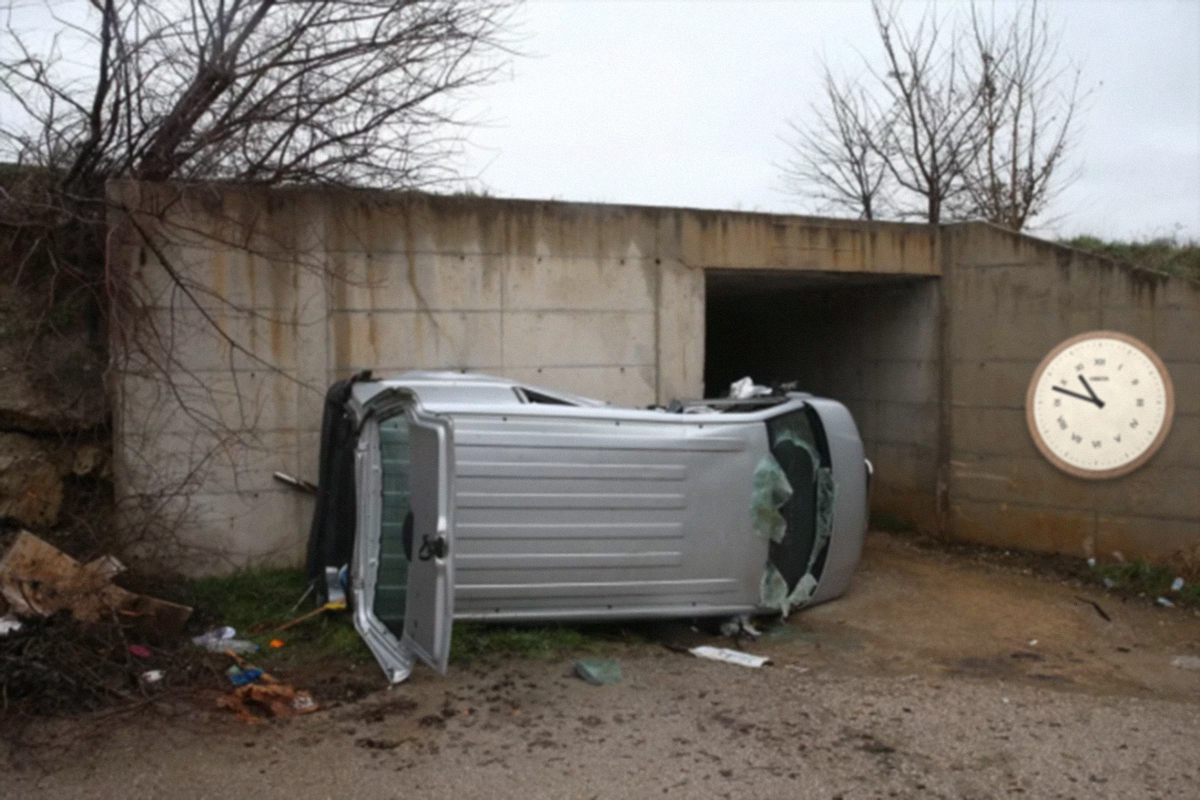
10:48
